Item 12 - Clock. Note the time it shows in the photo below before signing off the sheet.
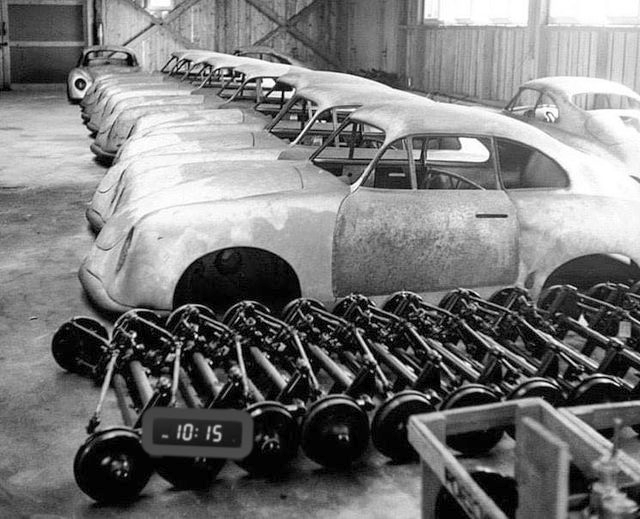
10:15
